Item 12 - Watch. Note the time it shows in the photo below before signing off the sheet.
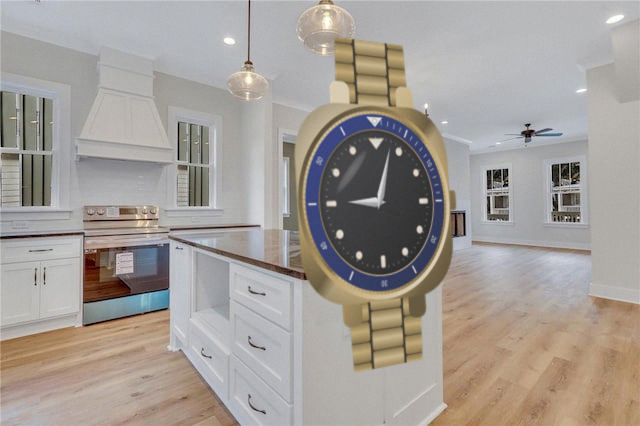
9:03
